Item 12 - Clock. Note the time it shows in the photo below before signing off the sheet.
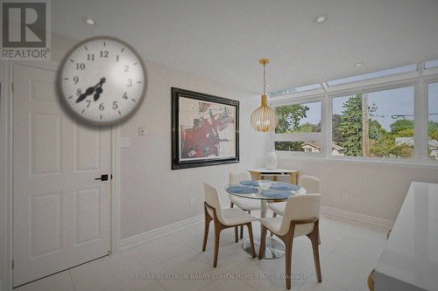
6:38
